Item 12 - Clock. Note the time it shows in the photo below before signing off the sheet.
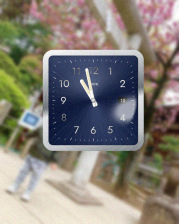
10:58
